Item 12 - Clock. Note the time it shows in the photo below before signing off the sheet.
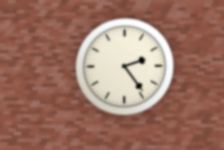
2:24
